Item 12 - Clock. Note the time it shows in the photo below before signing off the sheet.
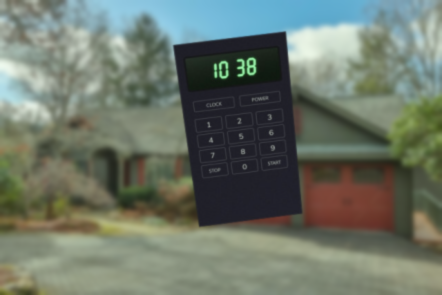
10:38
